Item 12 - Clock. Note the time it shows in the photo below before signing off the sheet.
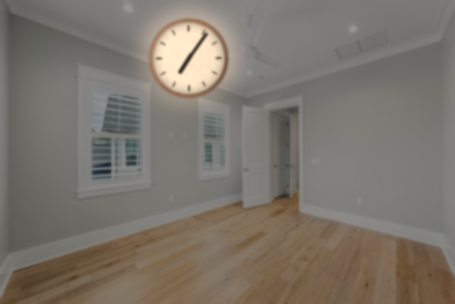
7:06
